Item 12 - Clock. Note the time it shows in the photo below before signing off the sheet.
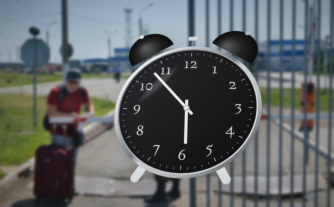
5:53
